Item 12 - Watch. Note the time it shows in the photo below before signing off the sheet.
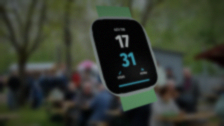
17:31
